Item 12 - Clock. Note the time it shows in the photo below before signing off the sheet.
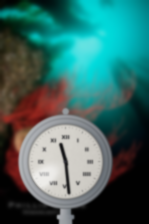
11:29
